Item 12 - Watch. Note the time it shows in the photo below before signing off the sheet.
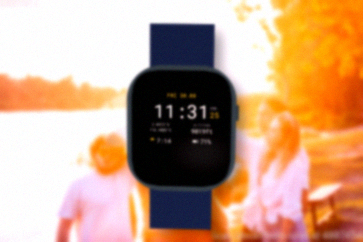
11:31
